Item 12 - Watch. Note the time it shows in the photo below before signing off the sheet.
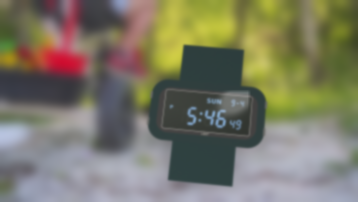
5:46
